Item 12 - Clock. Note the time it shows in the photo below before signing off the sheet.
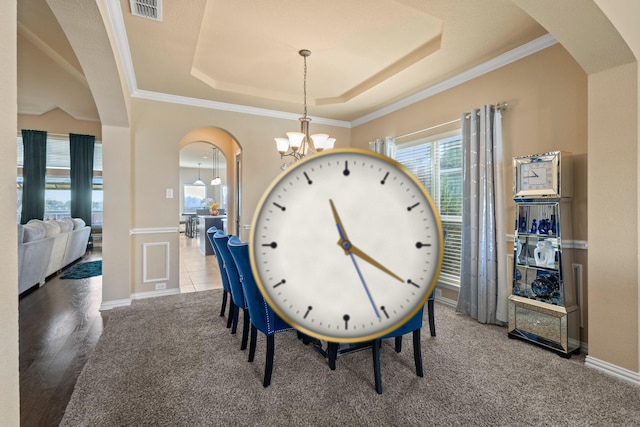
11:20:26
